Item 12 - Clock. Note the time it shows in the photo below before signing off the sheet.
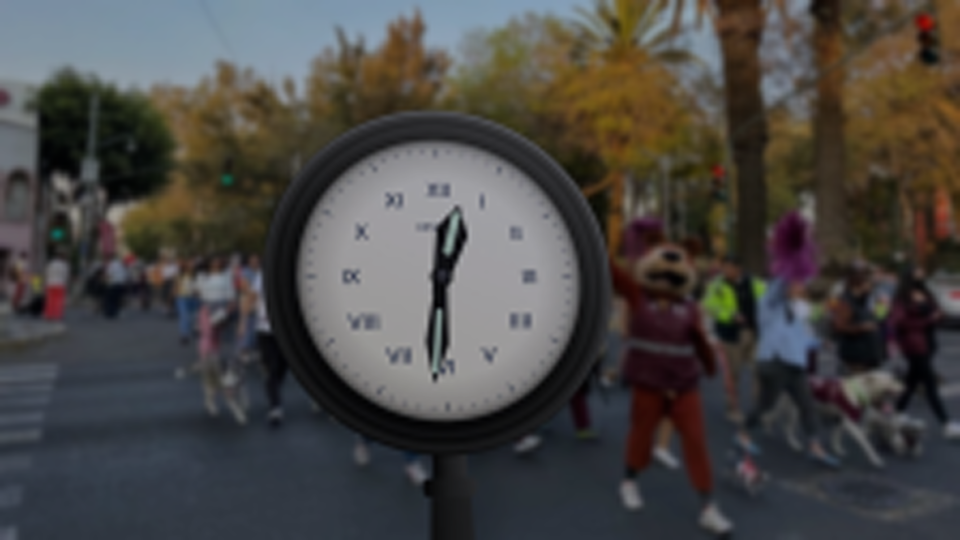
12:31
